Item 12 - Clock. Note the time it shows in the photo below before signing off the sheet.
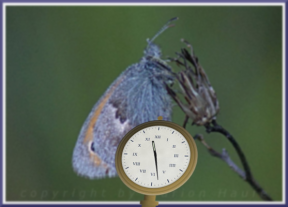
11:28
